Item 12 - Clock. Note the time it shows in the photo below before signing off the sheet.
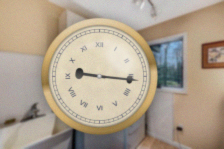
9:16
